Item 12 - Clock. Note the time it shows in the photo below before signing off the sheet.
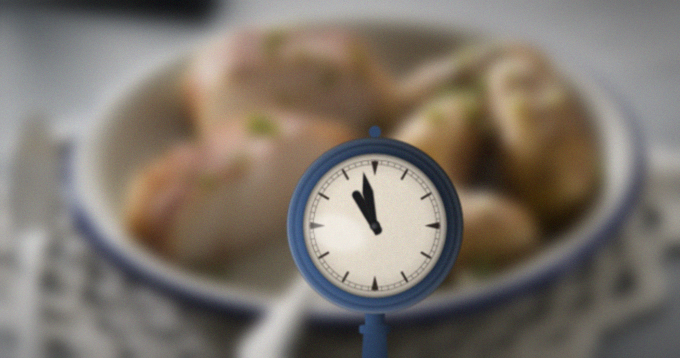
10:58
